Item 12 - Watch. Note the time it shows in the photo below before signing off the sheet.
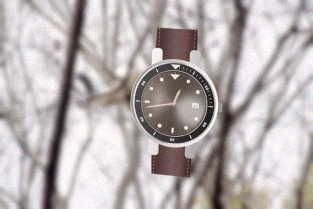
12:43
